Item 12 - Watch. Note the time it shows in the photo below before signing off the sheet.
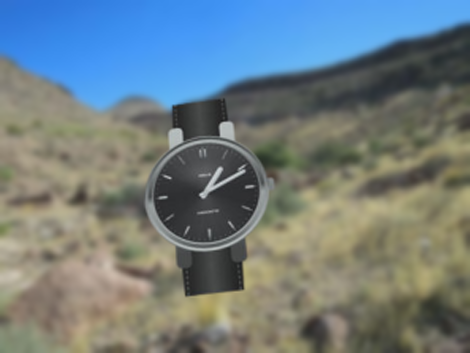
1:11
